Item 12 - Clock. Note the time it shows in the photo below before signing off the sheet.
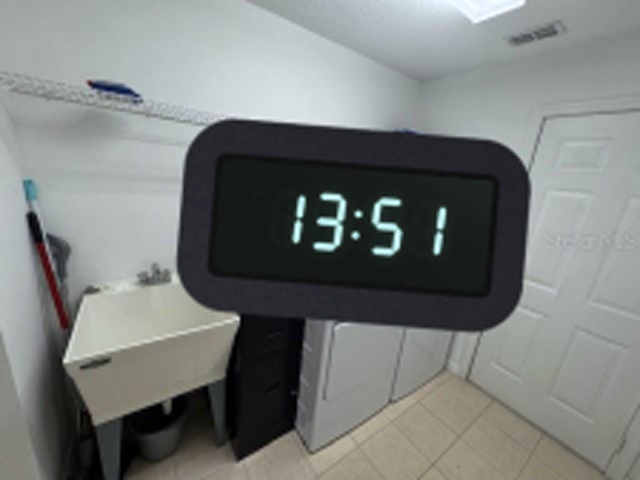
13:51
